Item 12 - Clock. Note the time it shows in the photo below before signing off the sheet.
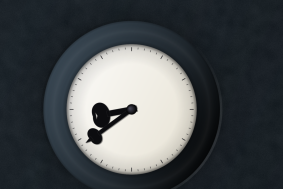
8:39
